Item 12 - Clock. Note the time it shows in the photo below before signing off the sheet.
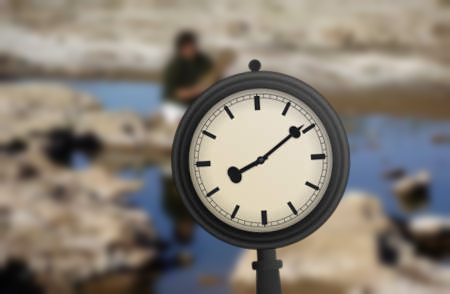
8:09
